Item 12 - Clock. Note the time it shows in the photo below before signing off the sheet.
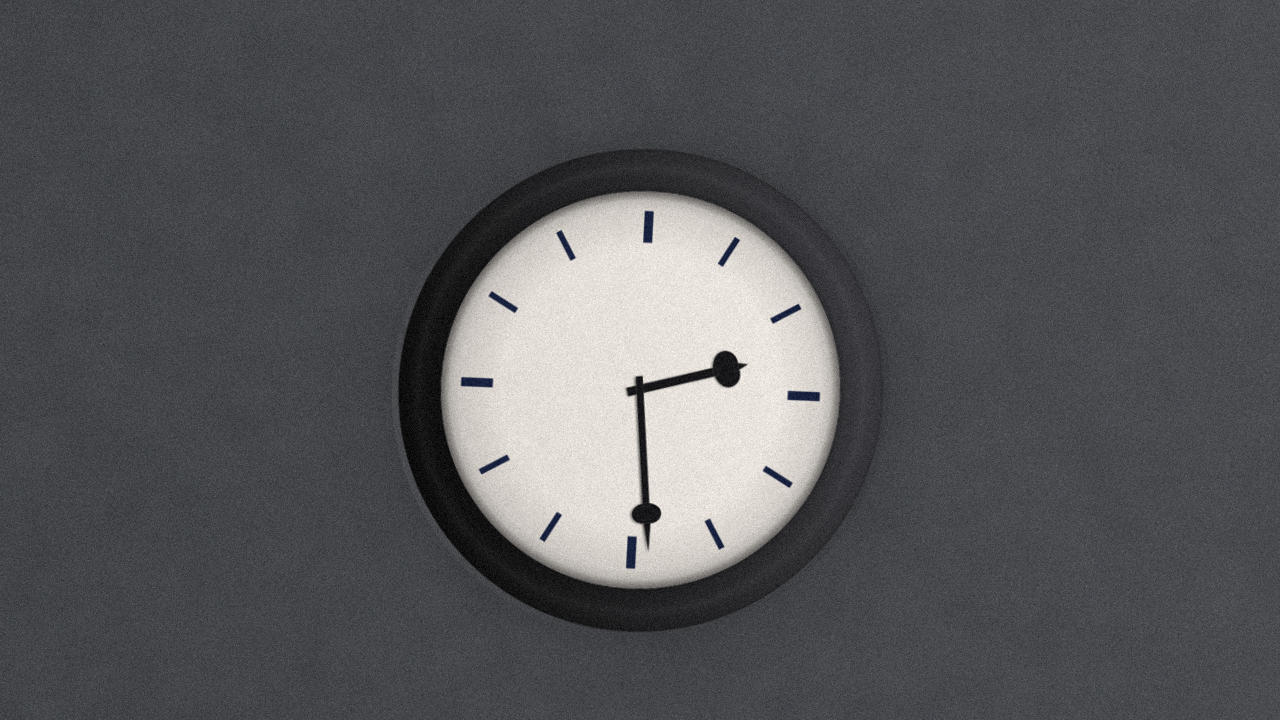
2:29
